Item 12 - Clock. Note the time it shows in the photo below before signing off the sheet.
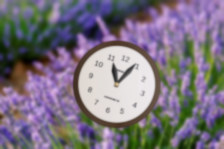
11:04
